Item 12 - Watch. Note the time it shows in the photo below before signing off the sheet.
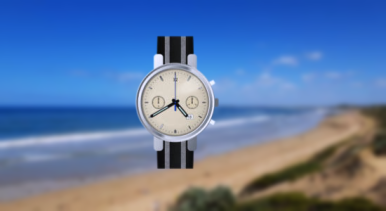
4:40
